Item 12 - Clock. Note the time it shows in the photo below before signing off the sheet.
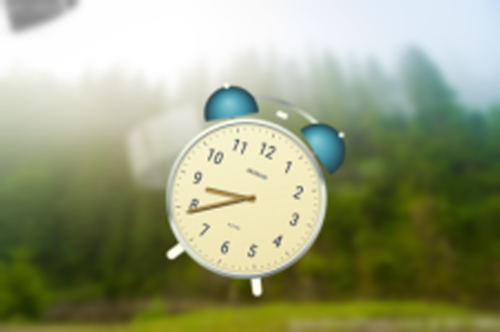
8:39
